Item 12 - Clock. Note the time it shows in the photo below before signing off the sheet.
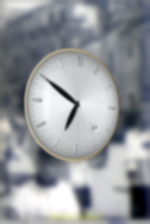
6:50
